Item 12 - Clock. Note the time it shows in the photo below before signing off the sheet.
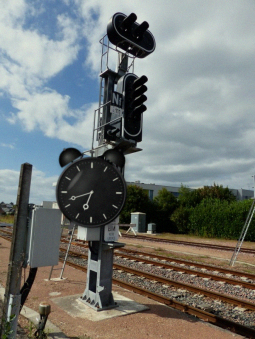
6:42
